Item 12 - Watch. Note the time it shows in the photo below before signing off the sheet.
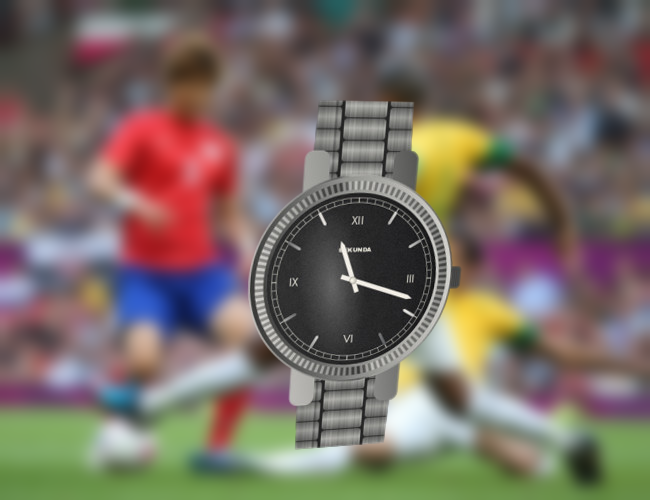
11:18
